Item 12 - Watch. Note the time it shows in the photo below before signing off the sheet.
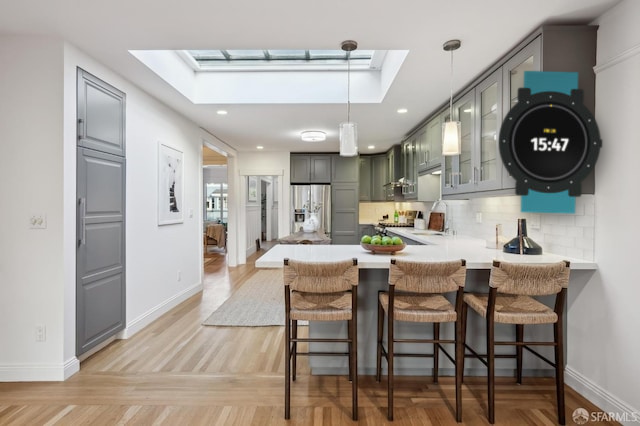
15:47
